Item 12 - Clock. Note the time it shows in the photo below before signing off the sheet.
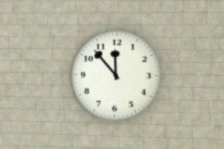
11:53
